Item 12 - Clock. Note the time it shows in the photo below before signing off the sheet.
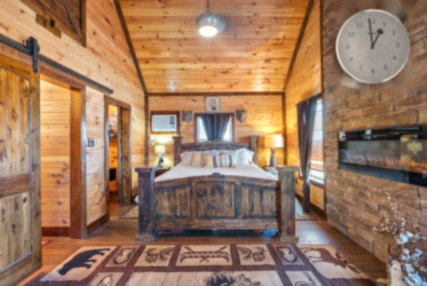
12:59
